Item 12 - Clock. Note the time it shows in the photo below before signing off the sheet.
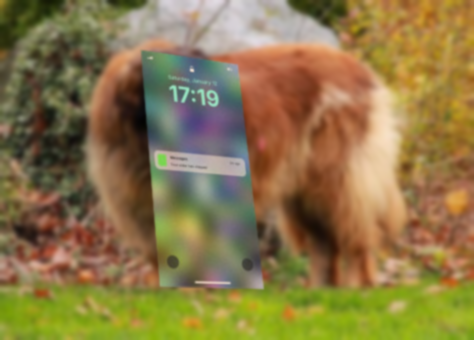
17:19
